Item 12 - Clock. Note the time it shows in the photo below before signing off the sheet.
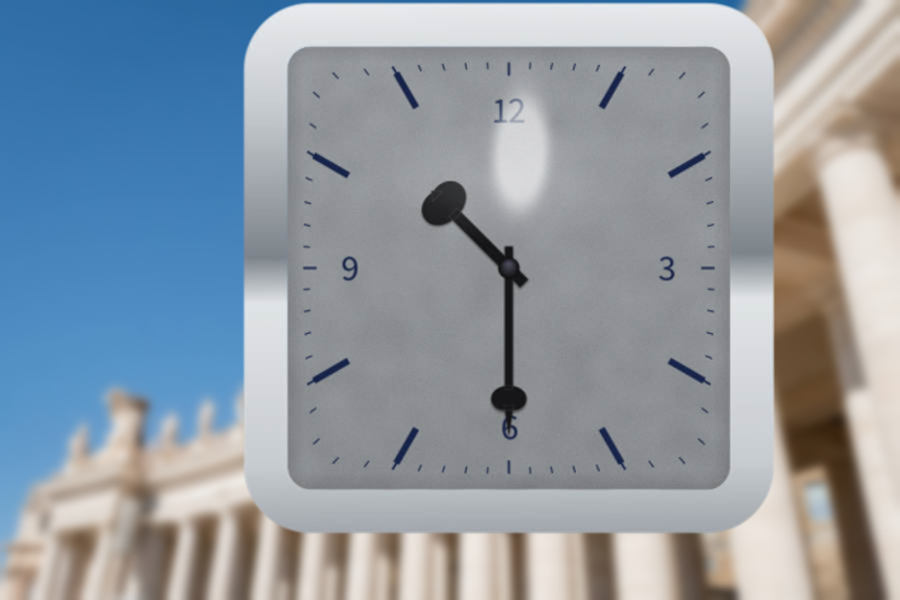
10:30
